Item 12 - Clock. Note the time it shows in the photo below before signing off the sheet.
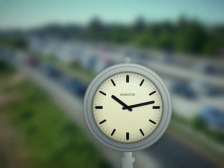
10:13
